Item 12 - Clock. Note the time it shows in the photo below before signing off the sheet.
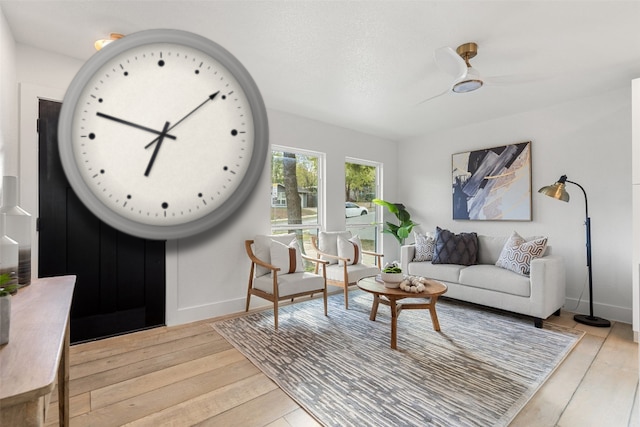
6:48:09
